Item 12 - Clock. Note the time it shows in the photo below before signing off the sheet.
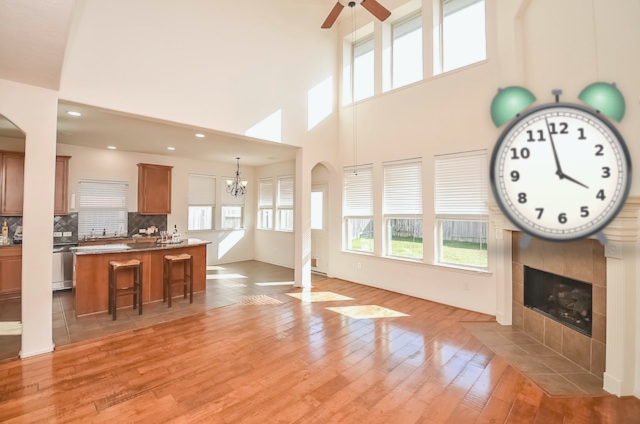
3:58
